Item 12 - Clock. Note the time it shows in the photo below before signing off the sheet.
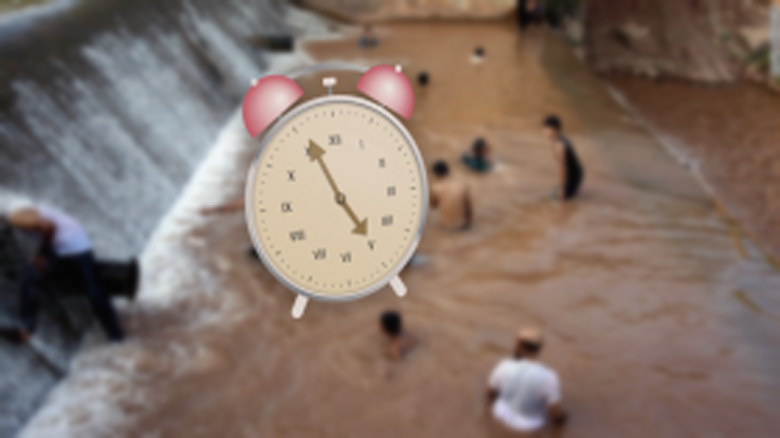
4:56
